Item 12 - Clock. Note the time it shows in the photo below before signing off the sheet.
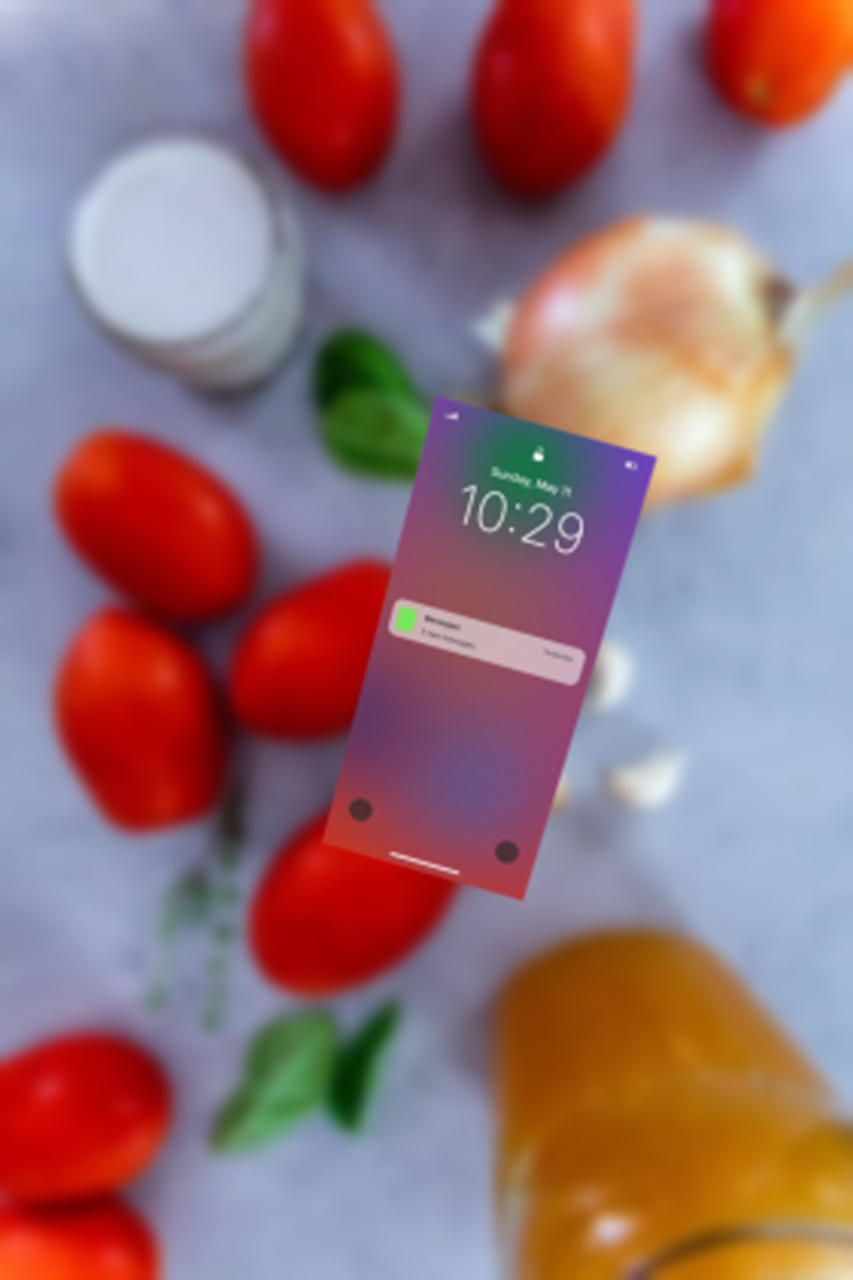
10:29
